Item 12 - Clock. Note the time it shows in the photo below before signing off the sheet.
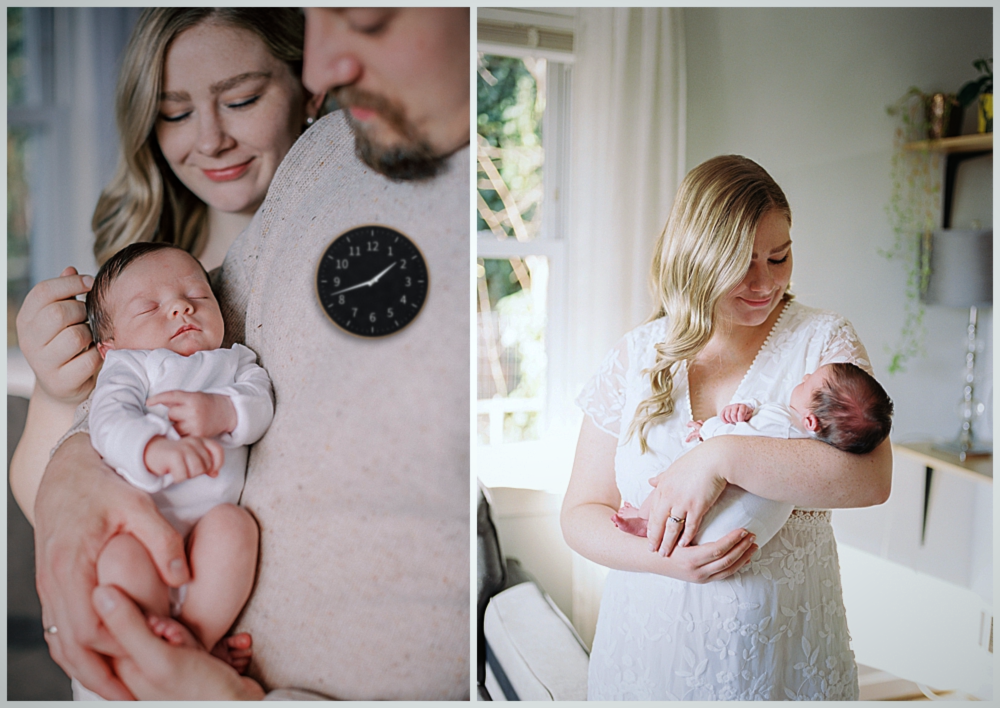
1:42
